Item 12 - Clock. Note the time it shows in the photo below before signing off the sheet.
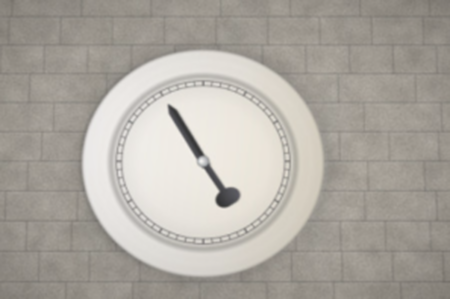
4:55
